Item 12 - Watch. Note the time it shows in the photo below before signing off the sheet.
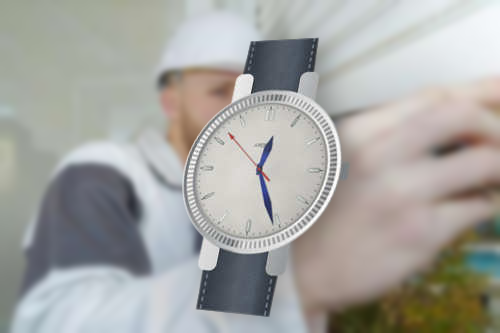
12:25:52
